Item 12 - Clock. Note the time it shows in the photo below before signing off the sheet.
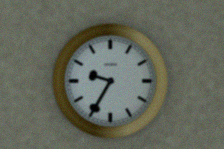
9:35
